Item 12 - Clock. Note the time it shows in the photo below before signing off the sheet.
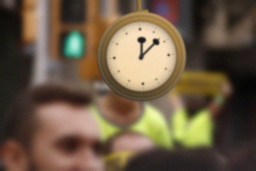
12:08
